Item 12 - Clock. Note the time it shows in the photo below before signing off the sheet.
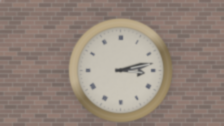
3:13
